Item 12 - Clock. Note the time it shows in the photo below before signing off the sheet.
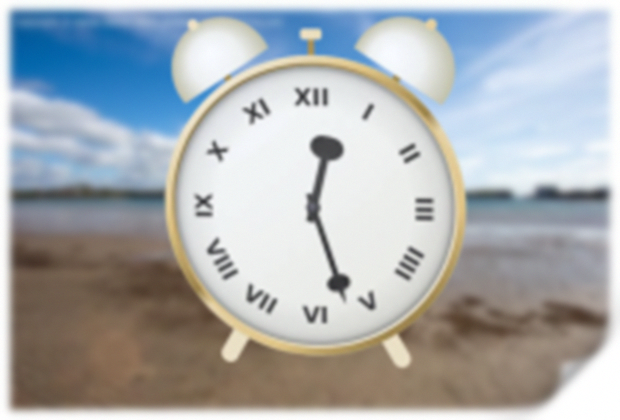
12:27
